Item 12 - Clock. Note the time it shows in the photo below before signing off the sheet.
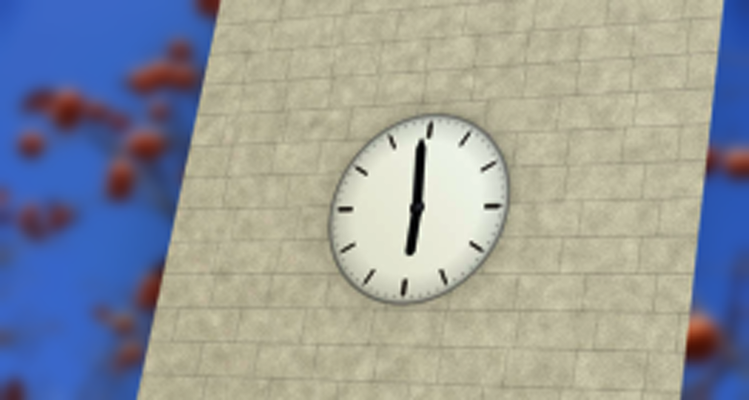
5:59
